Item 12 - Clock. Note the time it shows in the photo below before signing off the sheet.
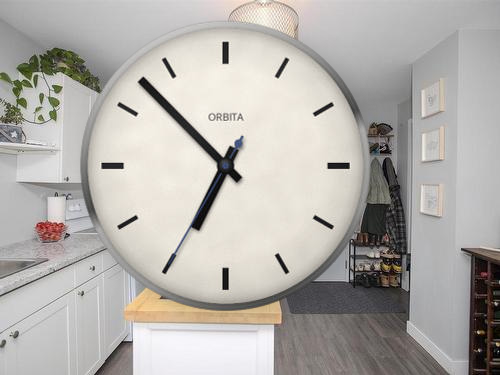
6:52:35
